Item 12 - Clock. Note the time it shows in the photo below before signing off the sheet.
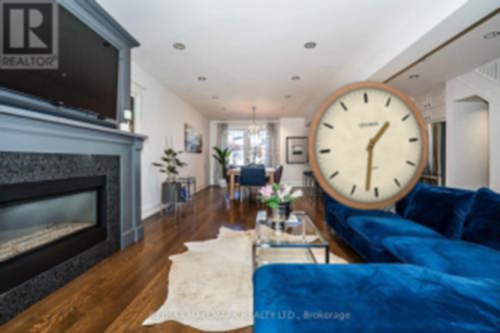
1:32
